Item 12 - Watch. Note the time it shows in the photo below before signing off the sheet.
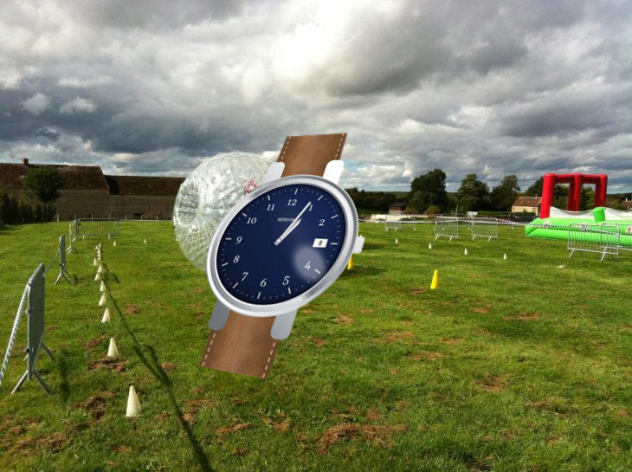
1:04
